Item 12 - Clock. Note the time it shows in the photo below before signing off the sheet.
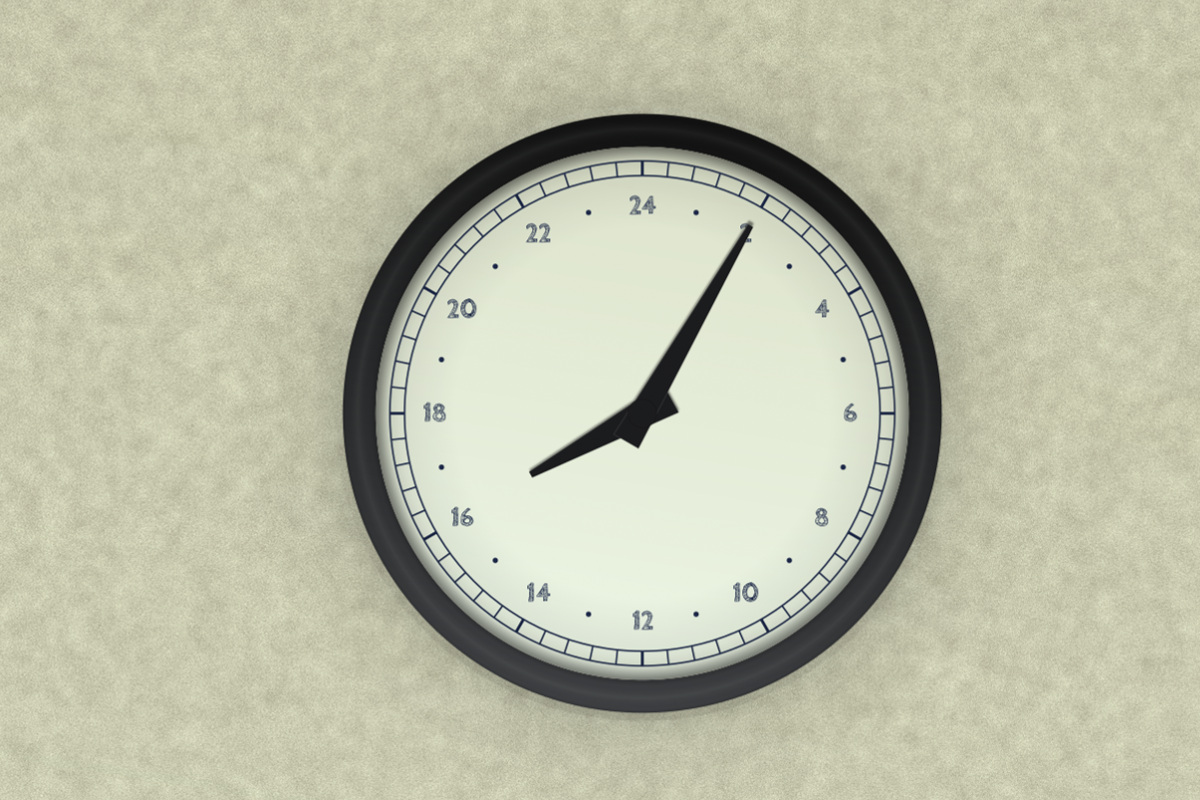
16:05
